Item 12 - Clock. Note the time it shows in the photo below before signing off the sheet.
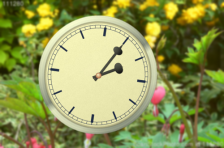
2:05
